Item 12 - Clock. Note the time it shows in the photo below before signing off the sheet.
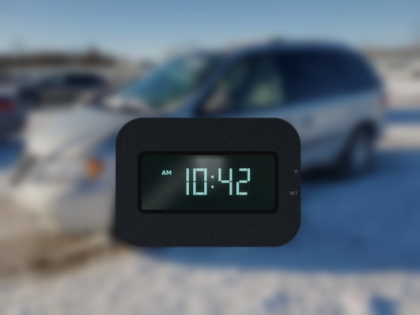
10:42
